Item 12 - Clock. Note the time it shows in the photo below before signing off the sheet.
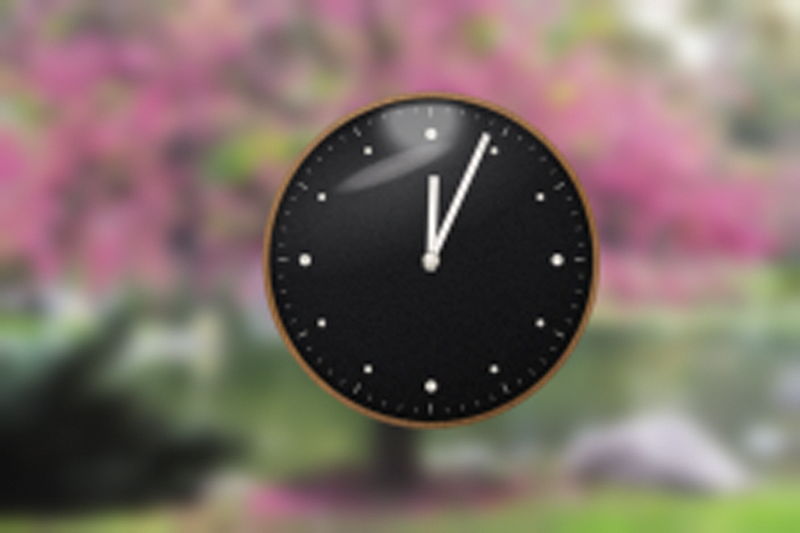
12:04
